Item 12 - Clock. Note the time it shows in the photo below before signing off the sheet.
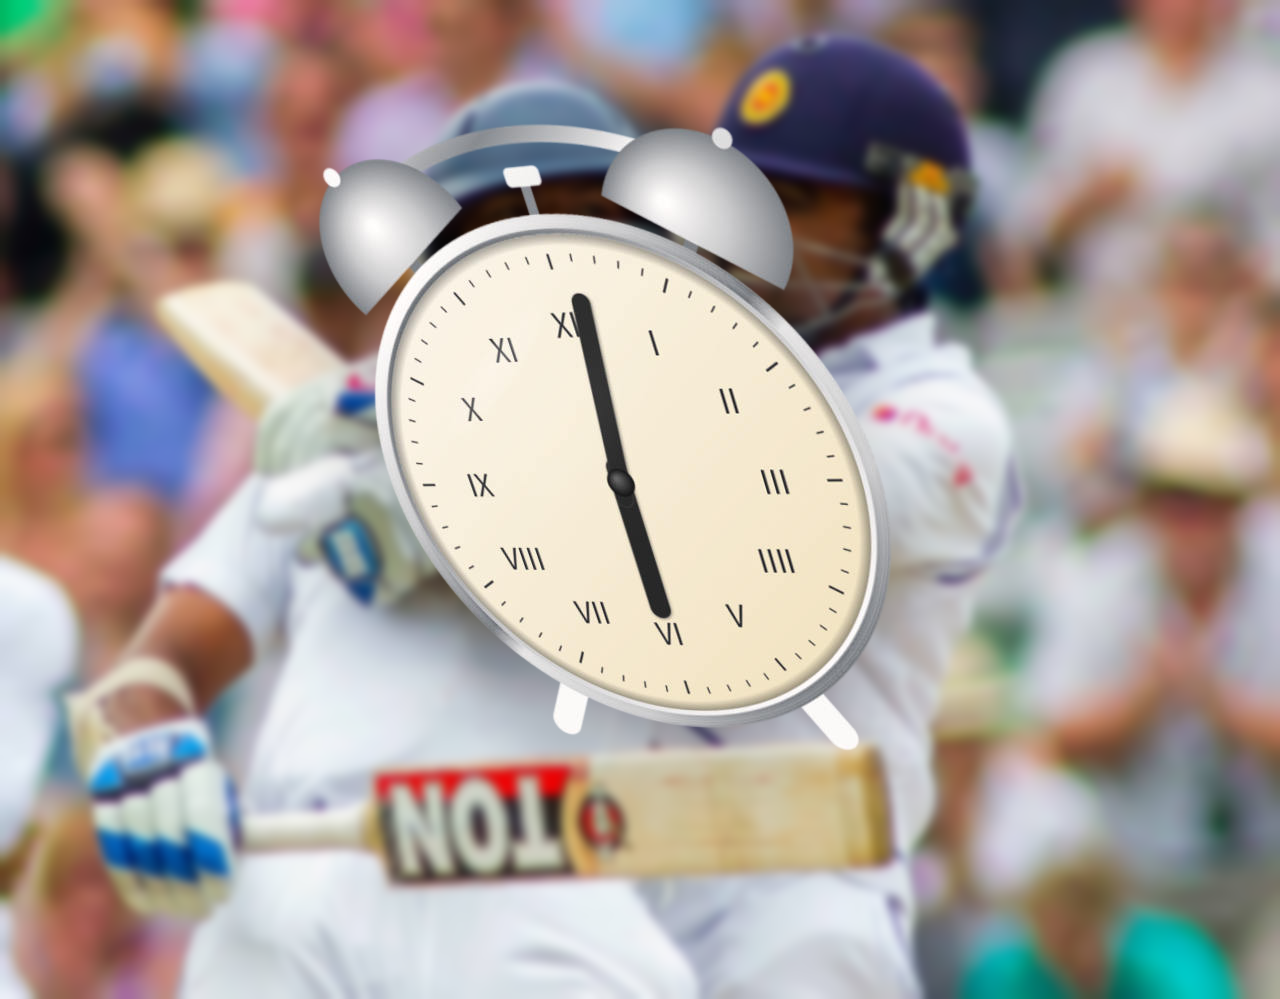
6:01
